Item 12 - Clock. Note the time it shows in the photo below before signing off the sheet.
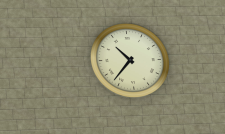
10:37
